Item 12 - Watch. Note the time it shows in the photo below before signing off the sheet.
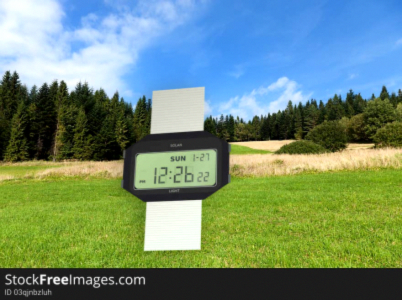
12:26:22
